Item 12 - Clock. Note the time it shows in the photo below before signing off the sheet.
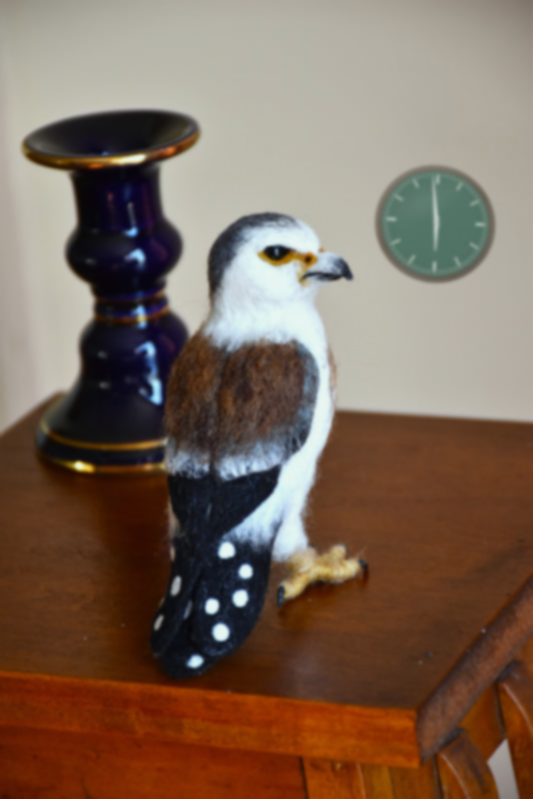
5:59
